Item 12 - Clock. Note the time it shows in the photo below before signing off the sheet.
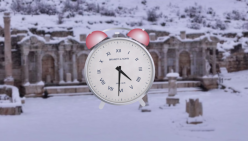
4:31
